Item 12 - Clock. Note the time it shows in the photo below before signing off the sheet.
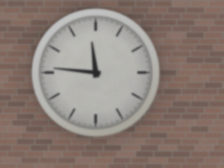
11:46
